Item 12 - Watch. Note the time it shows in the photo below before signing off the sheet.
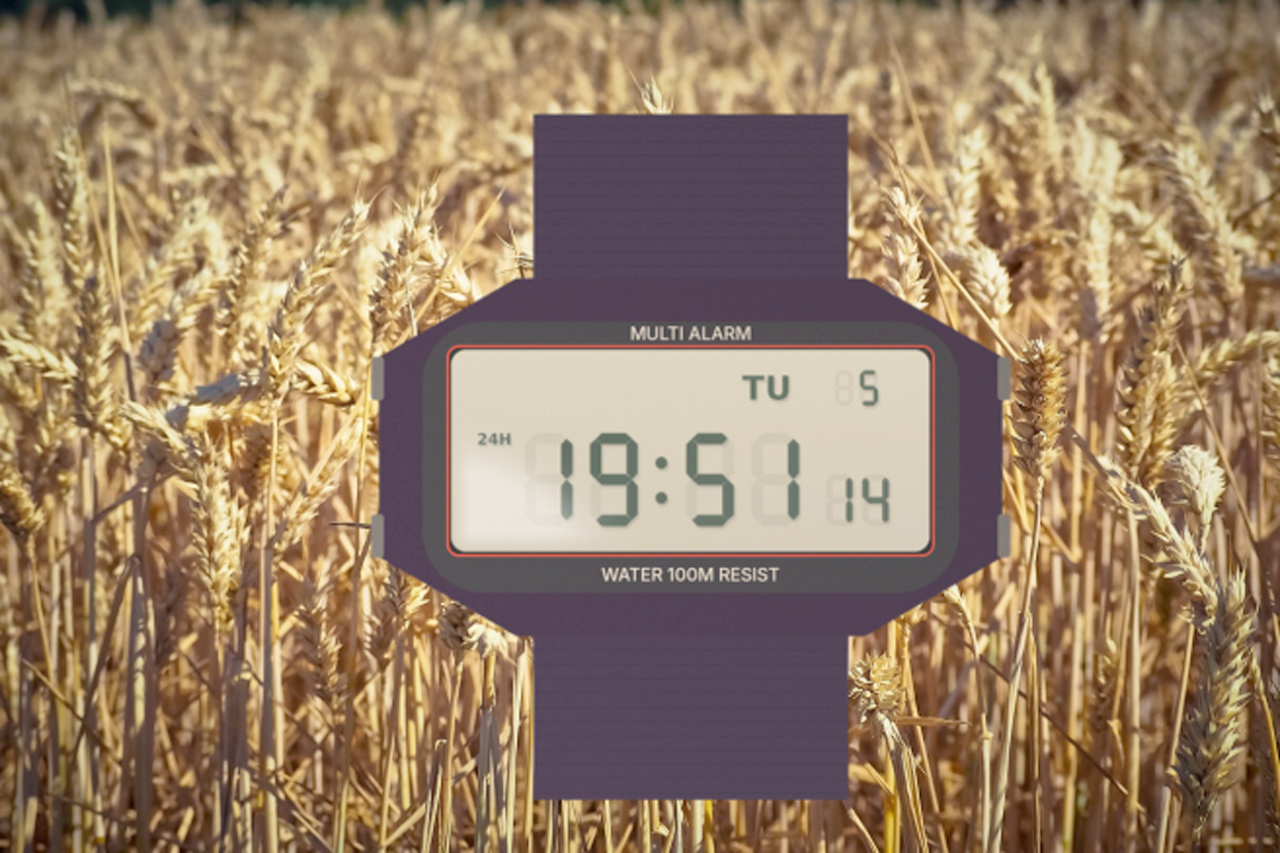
19:51:14
